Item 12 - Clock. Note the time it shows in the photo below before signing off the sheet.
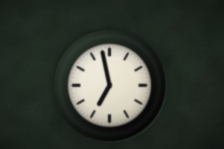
6:58
